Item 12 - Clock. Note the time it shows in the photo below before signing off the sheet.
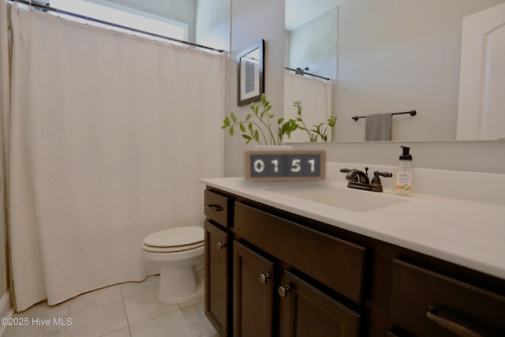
1:51
